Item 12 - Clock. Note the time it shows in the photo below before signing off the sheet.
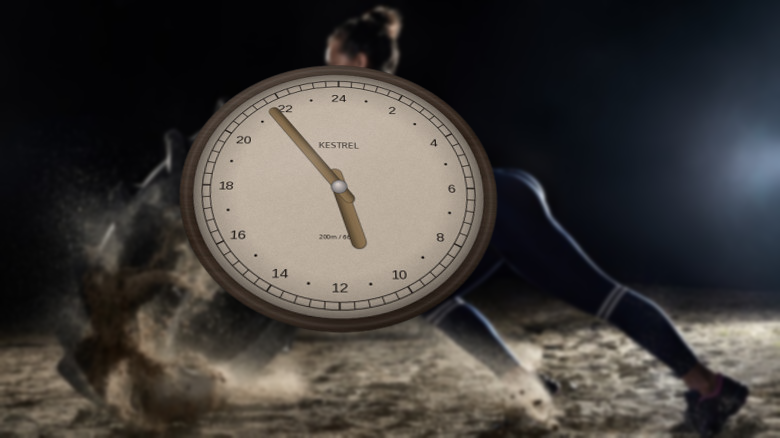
10:54
